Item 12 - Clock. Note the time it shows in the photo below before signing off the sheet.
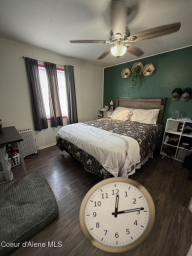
12:14
